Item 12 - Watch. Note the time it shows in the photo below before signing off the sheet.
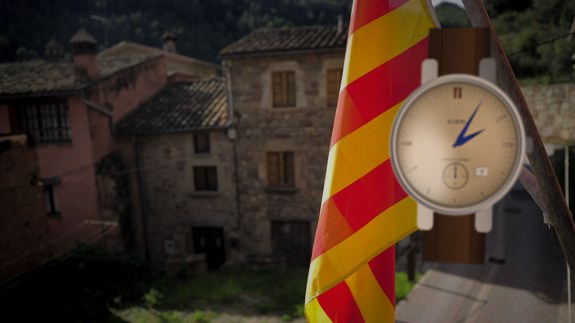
2:05
